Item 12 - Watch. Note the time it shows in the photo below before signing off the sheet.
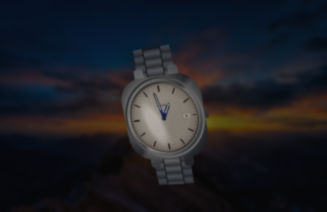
12:58
